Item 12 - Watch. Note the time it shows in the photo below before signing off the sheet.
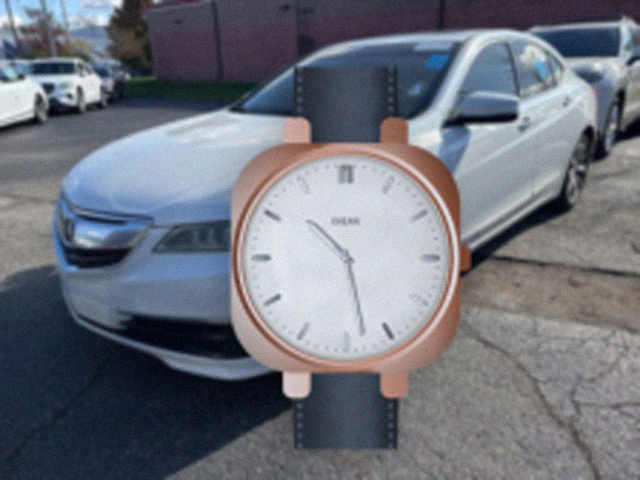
10:28
